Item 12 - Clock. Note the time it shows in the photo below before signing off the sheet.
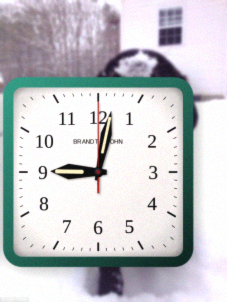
9:02:00
